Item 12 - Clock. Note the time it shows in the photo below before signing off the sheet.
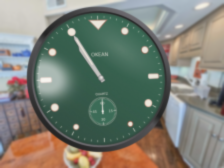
10:55
